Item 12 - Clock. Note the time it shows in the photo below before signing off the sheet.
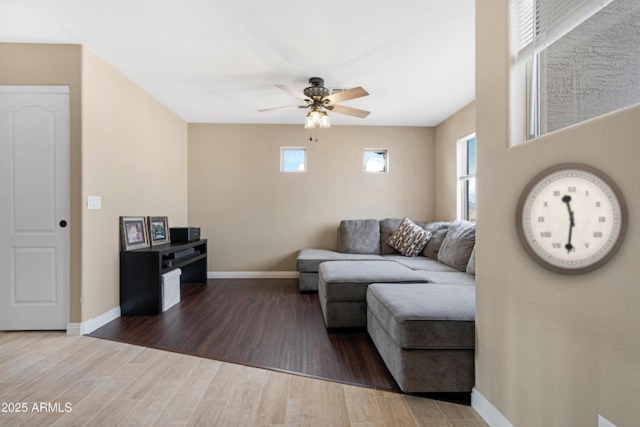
11:31
